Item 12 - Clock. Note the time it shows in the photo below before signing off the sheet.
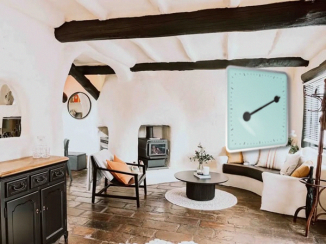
8:11
